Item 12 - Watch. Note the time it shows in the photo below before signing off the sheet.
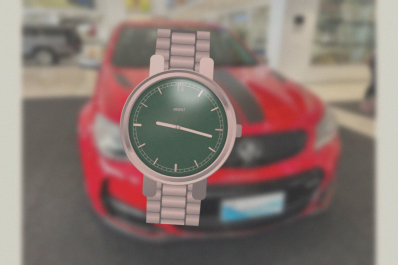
9:17
